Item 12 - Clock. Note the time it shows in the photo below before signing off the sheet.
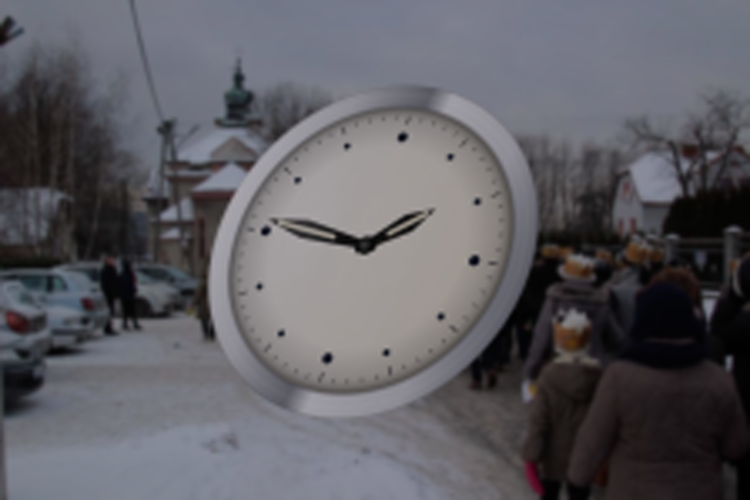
1:46
